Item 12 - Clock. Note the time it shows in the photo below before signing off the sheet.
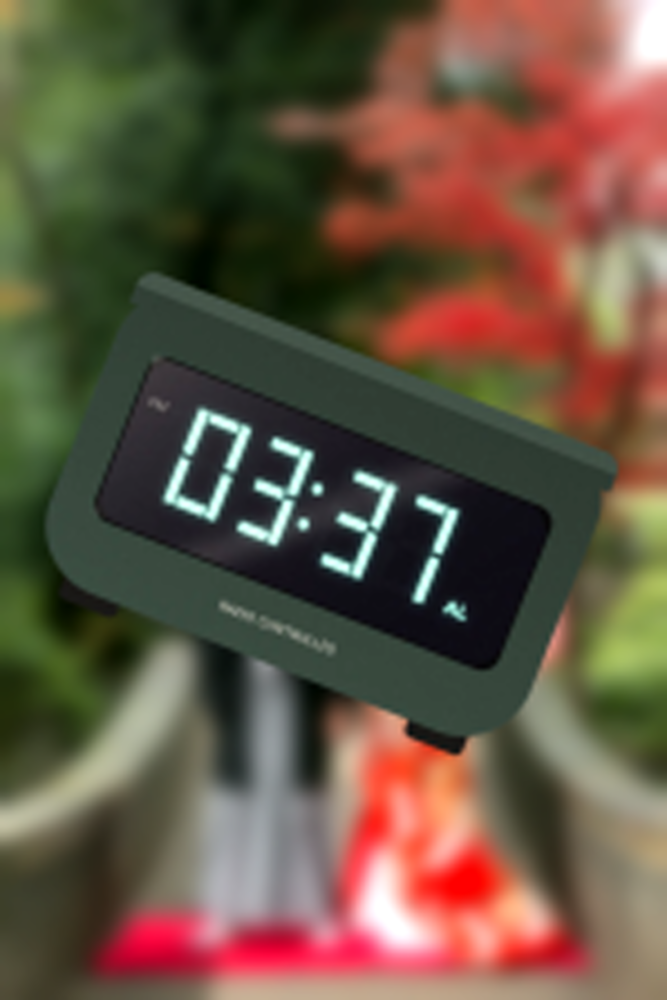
3:37
